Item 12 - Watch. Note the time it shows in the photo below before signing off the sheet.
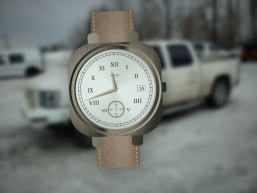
11:42
